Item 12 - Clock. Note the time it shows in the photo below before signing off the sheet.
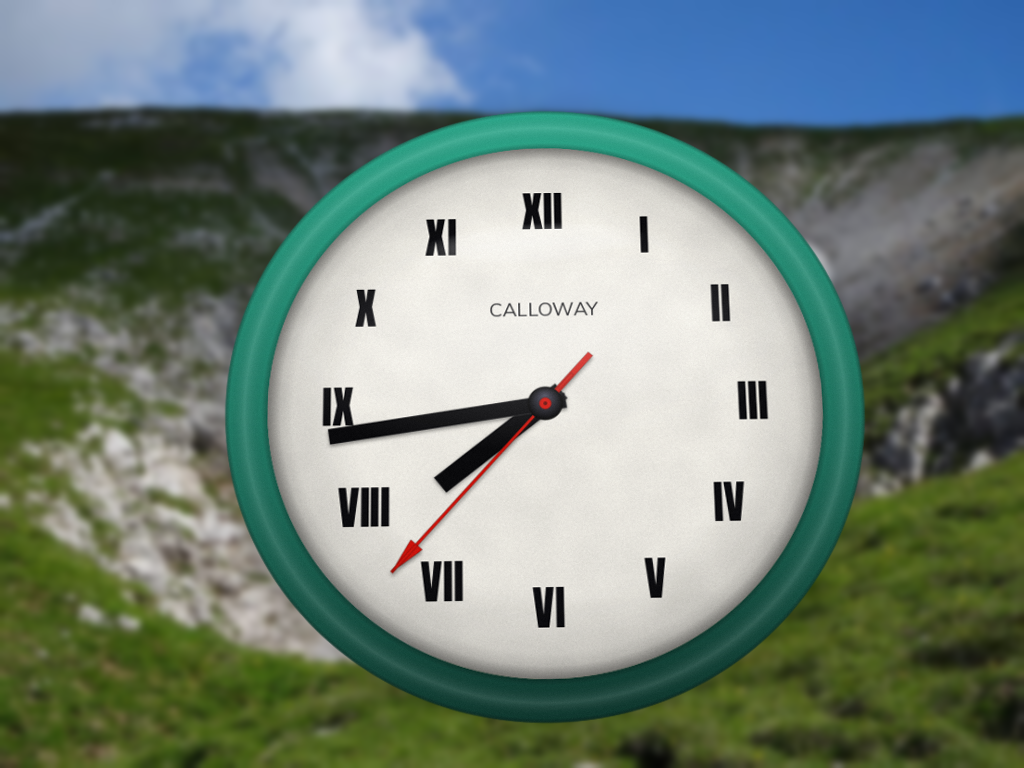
7:43:37
